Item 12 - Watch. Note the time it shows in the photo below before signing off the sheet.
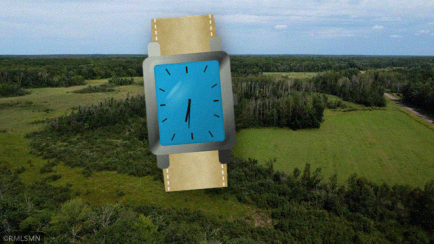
6:31
